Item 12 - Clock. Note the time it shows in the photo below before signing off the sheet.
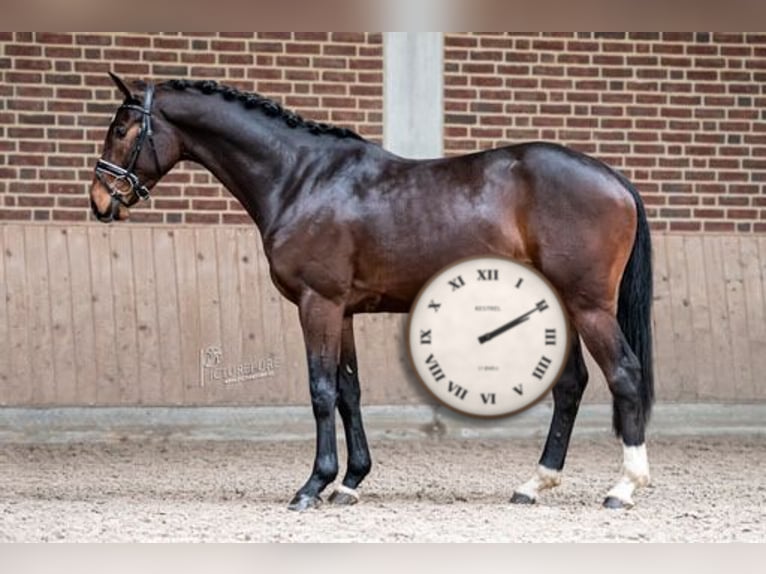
2:10
